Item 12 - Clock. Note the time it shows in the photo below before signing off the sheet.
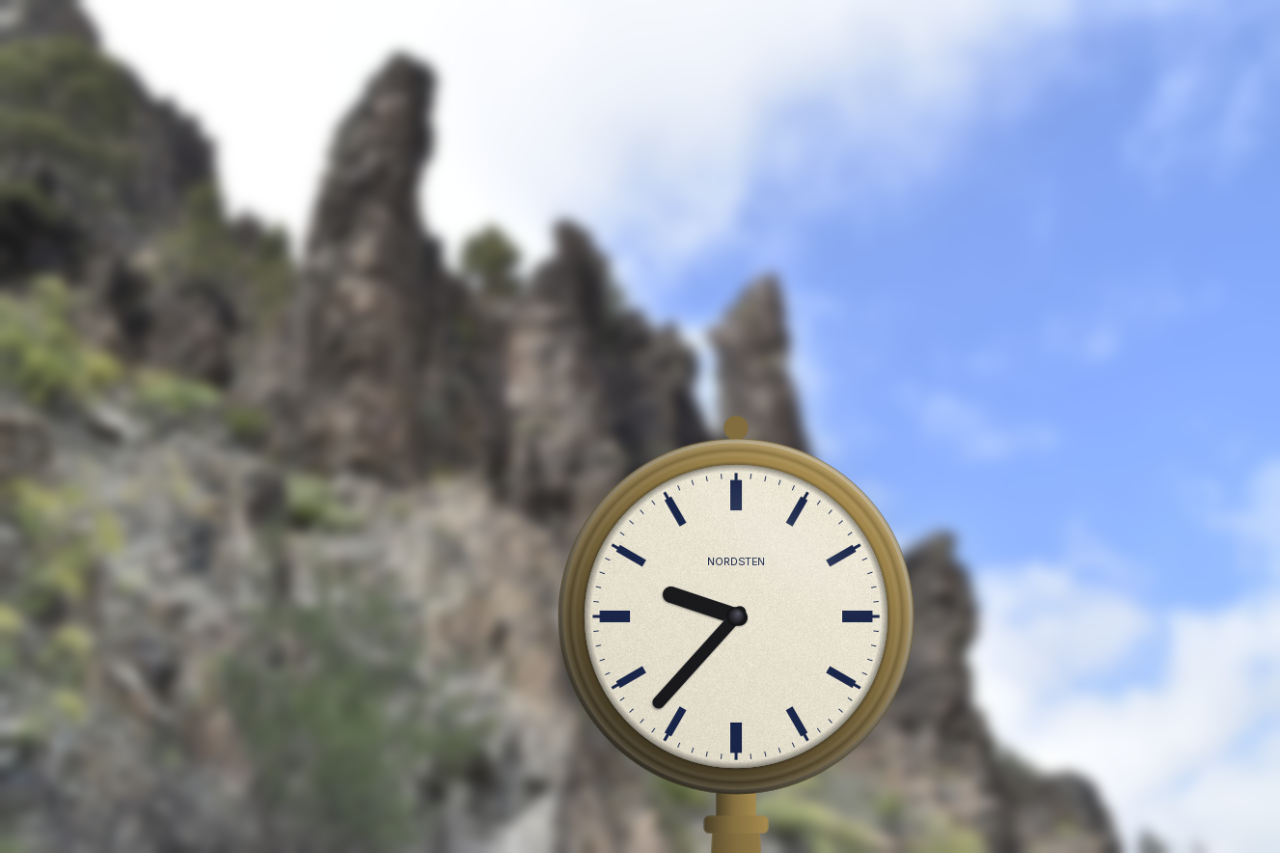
9:37
